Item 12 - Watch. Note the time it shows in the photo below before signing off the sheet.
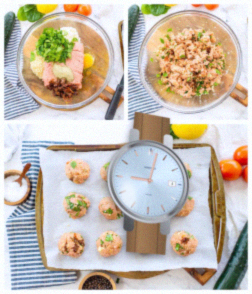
9:02
